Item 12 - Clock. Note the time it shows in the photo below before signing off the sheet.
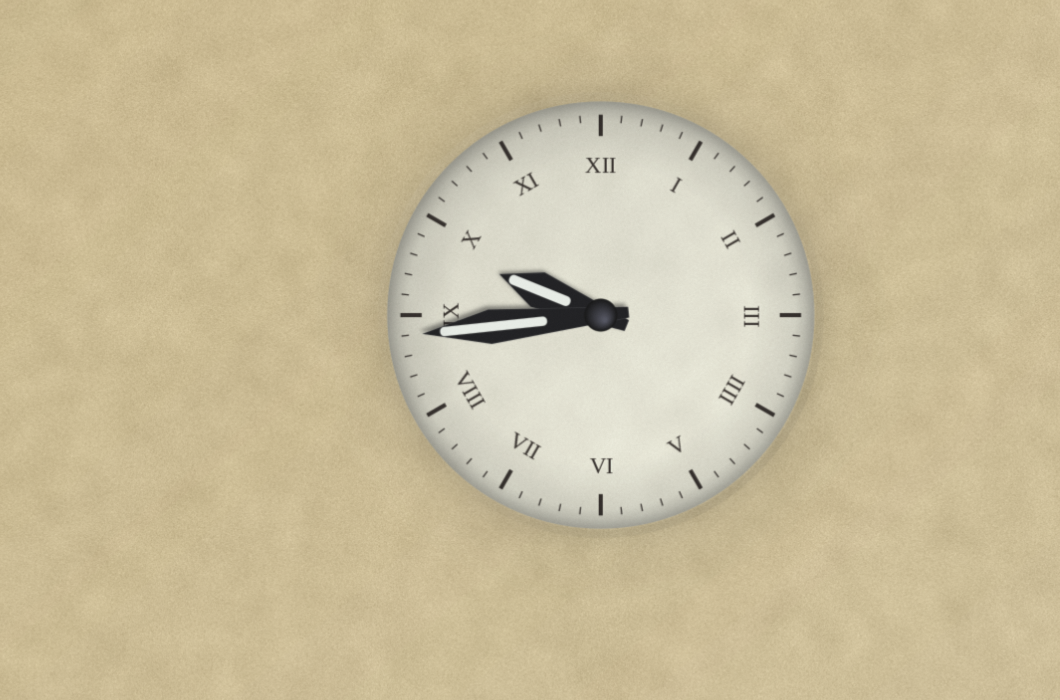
9:44
